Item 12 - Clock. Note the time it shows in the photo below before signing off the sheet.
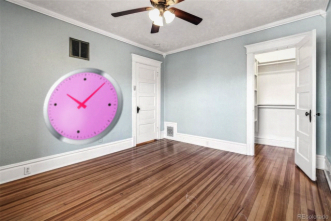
10:07
